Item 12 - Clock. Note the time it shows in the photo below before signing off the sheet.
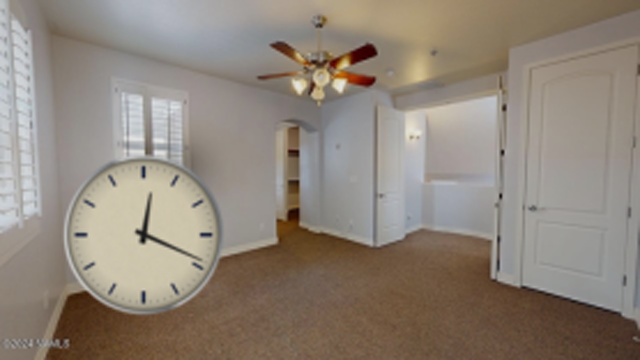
12:19
